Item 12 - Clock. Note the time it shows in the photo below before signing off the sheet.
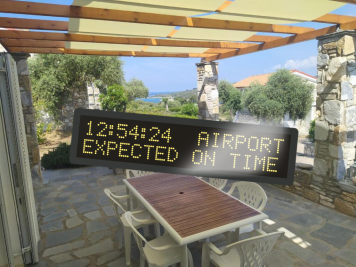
12:54:24
